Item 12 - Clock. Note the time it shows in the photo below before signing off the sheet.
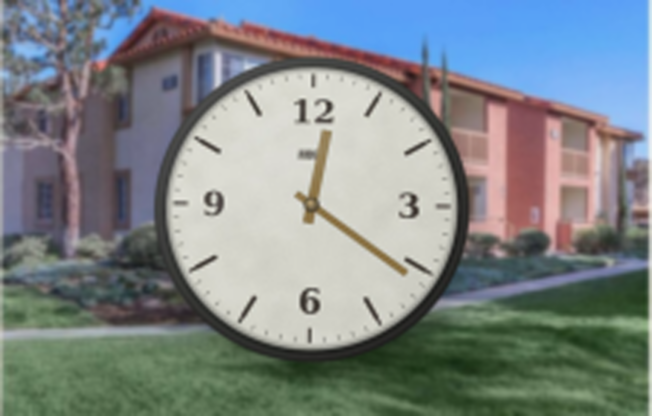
12:21
